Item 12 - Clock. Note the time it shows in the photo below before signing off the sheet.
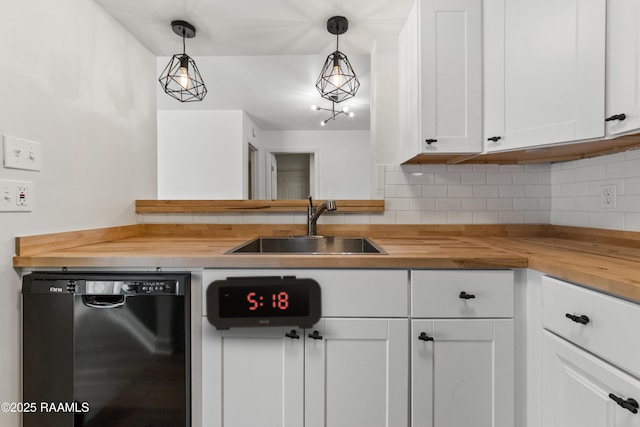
5:18
